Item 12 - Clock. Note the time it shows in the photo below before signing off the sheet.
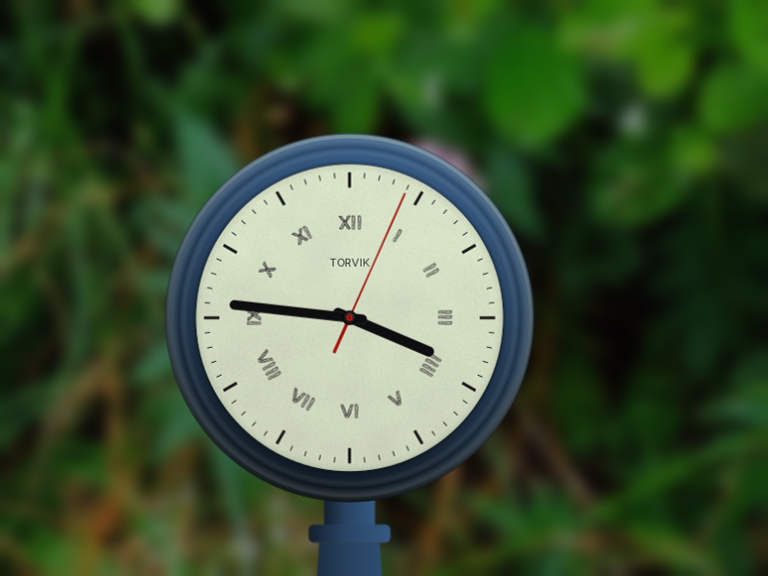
3:46:04
